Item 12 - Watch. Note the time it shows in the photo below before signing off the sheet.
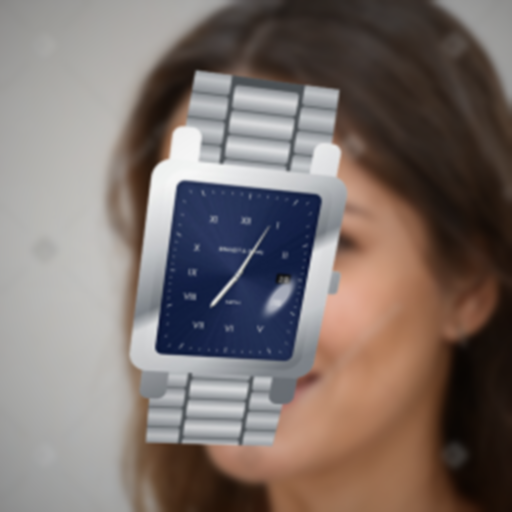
7:04
